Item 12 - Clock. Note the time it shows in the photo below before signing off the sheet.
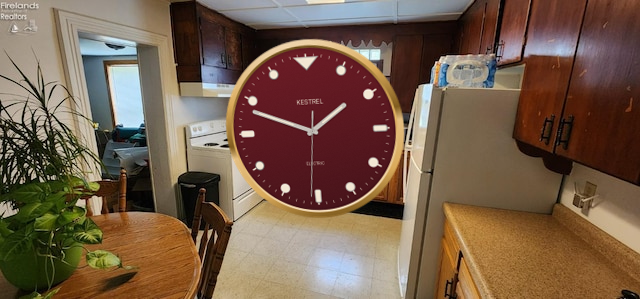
1:48:31
